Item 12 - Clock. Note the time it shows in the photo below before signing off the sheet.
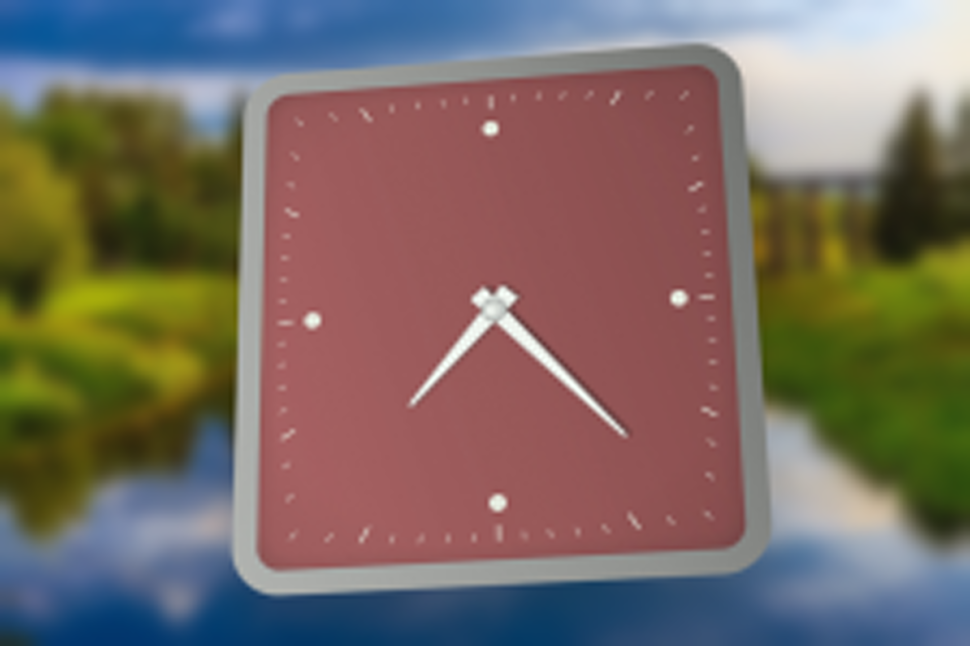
7:23
